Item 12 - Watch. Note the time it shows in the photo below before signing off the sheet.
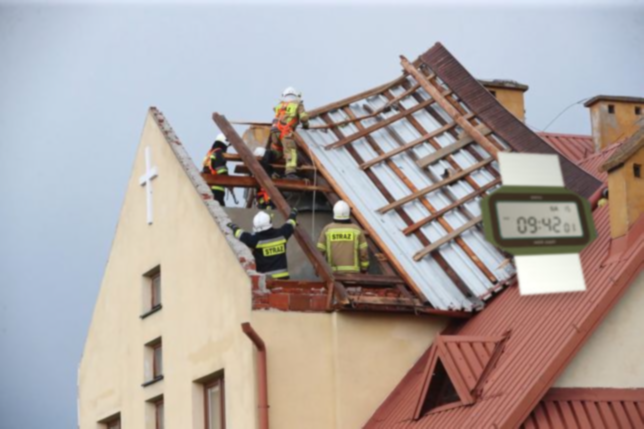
9:42
